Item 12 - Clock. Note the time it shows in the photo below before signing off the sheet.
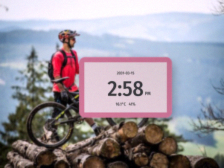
2:58
